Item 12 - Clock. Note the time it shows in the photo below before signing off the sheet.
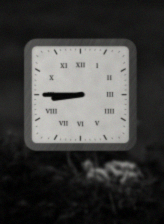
8:45
